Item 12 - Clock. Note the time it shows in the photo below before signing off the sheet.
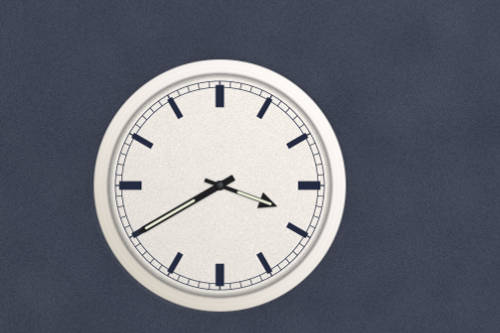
3:40
